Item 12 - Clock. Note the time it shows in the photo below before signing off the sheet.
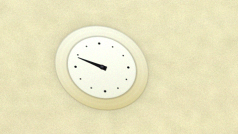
9:49
